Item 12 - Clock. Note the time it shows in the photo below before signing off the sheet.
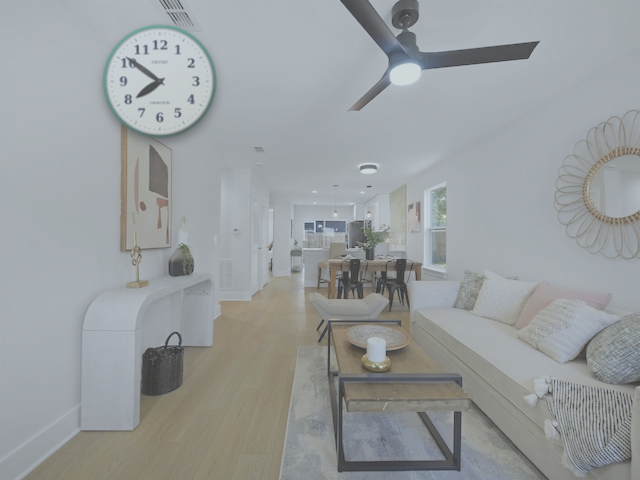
7:51
